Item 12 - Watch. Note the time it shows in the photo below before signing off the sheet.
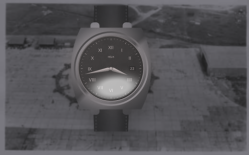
3:43
